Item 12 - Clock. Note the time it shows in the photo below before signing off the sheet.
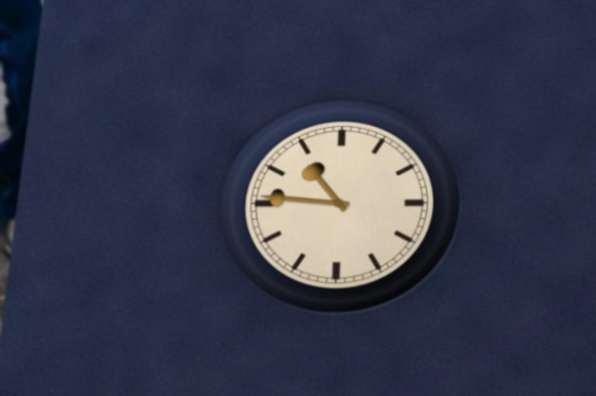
10:46
